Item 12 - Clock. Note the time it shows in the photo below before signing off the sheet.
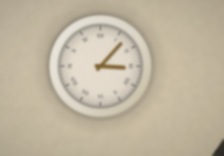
3:07
